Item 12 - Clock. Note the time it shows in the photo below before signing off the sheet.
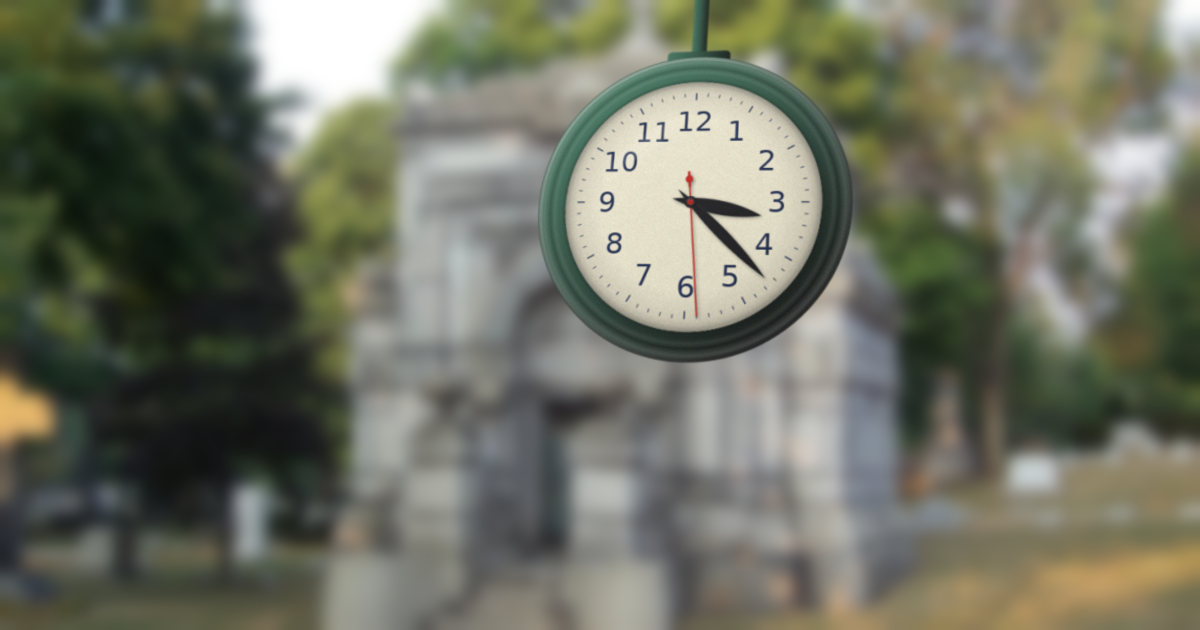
3:22:29
